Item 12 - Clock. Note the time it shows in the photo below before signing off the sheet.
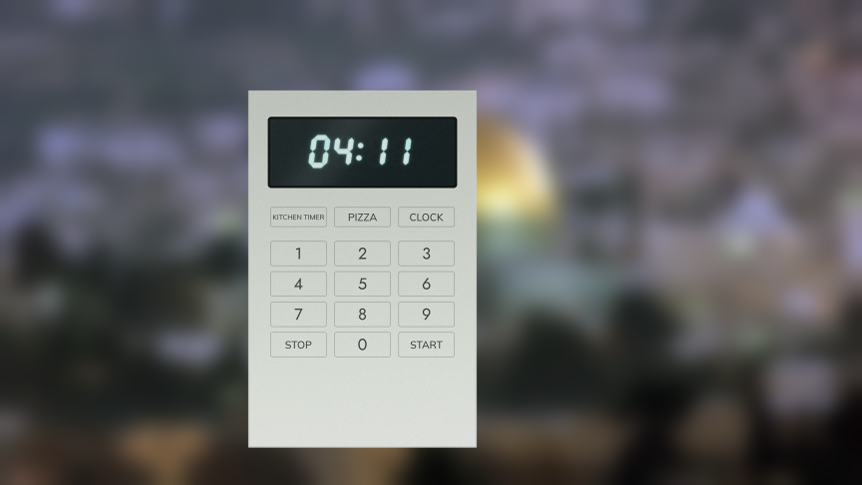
4:11
